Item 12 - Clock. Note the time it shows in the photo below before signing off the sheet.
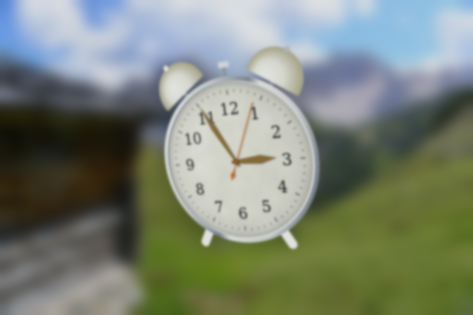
2:55:04
